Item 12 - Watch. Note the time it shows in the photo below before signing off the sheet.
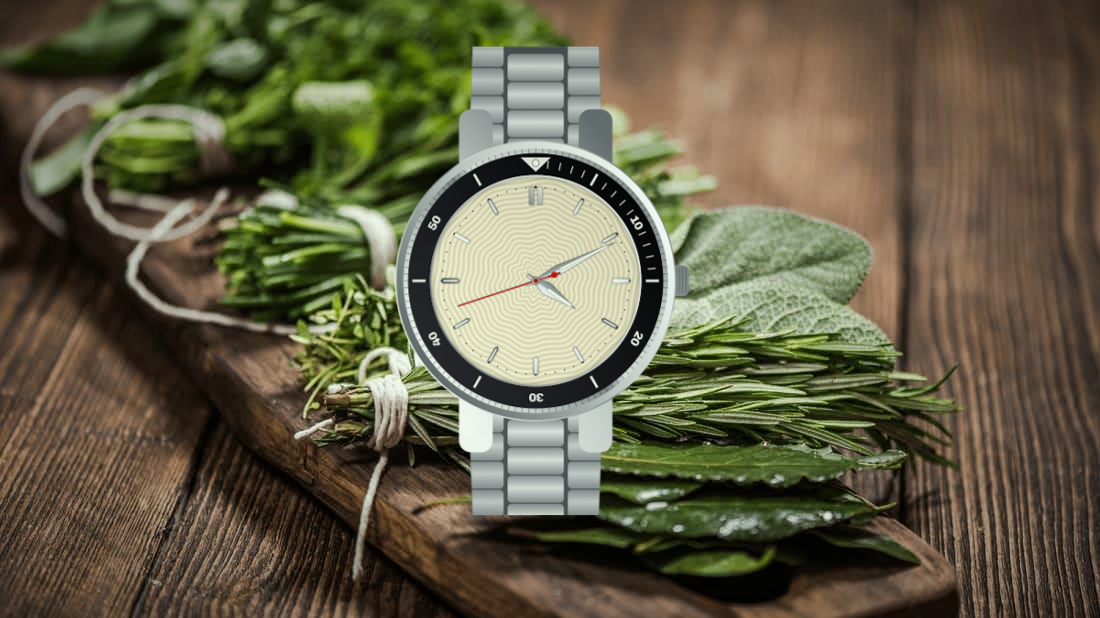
4:10:42
